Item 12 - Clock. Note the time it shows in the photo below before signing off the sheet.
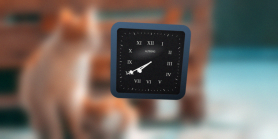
7:40
